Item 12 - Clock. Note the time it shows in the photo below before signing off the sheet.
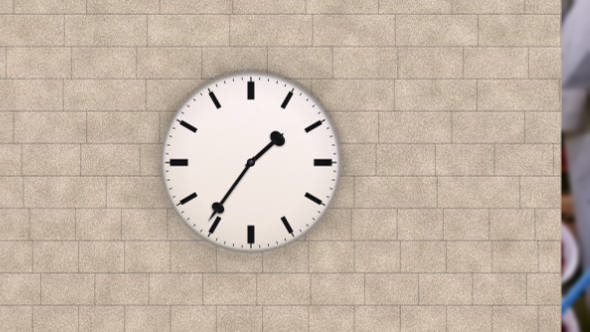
1:36
